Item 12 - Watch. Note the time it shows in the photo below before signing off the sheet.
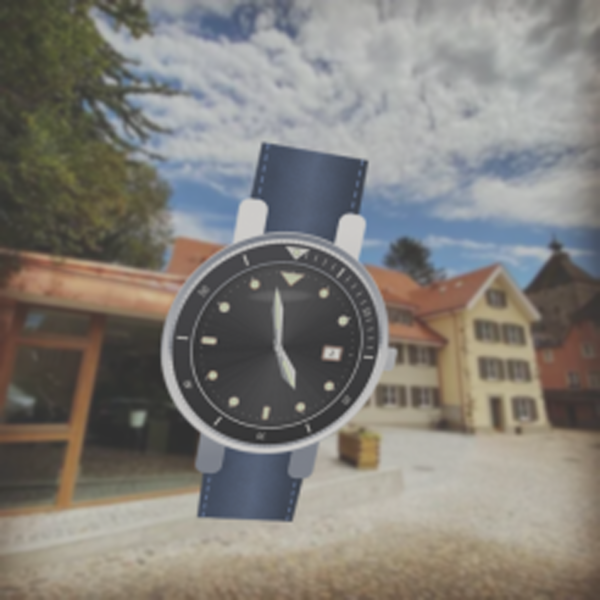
4:58
